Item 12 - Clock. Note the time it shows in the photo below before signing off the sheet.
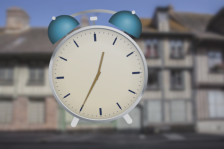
12:35
